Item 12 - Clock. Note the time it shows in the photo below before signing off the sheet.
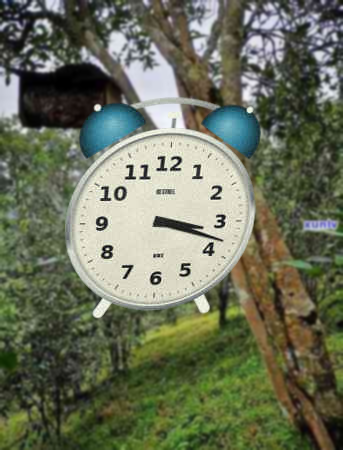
3:18
